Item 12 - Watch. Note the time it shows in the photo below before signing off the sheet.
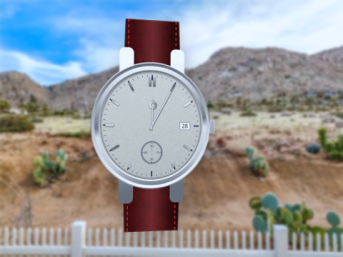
12:05
